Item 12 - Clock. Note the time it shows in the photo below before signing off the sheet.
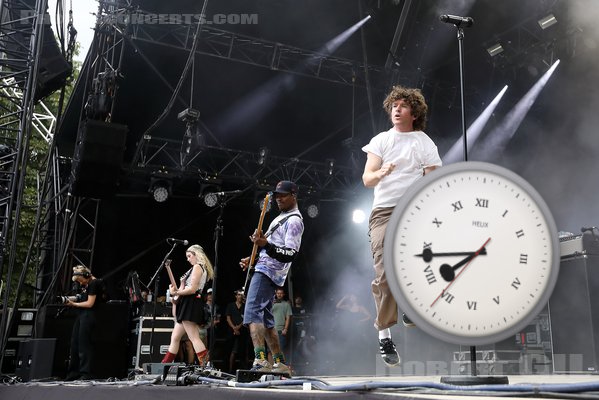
7:43:36
